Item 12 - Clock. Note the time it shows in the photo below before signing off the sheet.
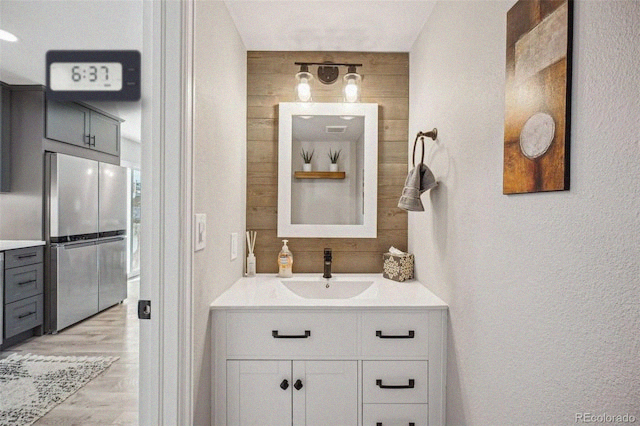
6:37
